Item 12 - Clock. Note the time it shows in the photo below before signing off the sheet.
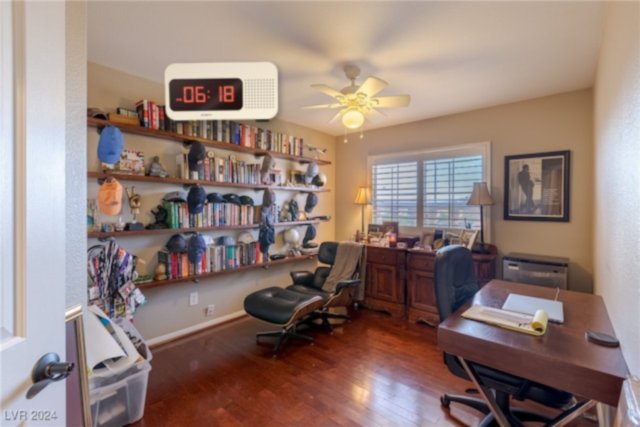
6:18
